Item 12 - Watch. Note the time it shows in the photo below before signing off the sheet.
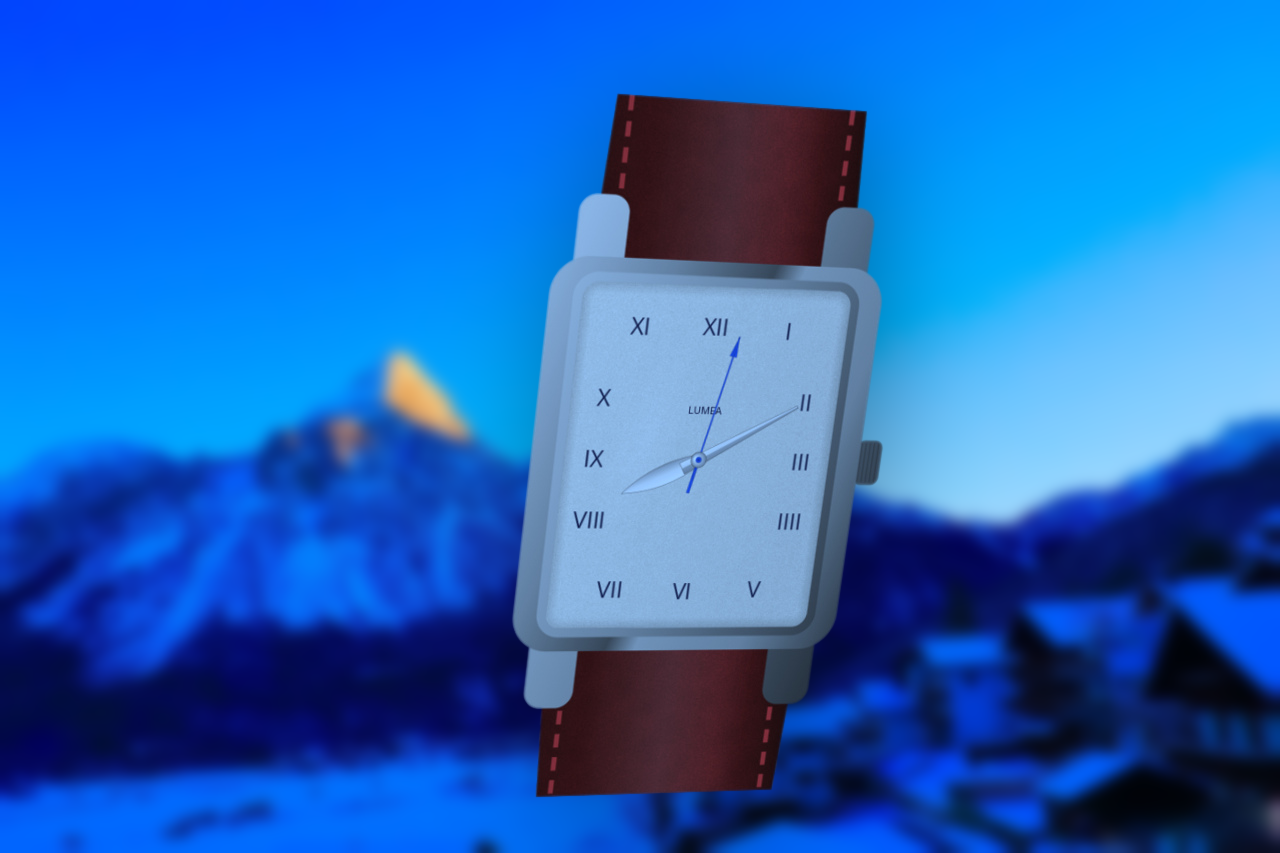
8:10:02
